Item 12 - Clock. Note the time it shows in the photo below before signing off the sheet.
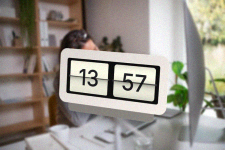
13:57
